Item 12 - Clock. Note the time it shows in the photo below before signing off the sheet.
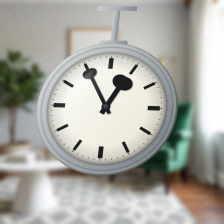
12:55
